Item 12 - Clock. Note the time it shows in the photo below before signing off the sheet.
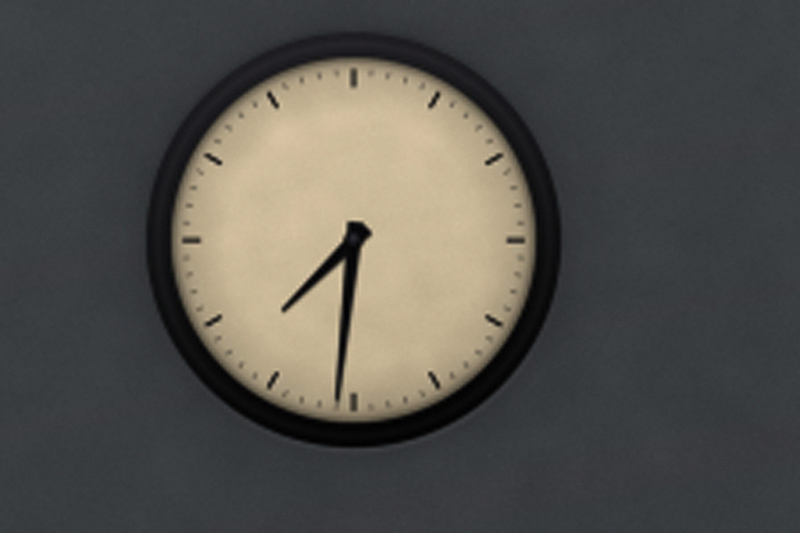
7:31
